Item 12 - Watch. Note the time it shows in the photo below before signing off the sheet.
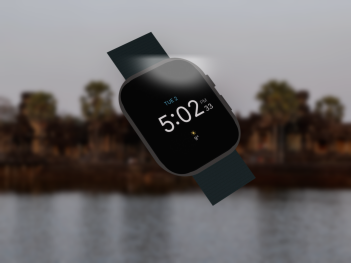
5:02:33
